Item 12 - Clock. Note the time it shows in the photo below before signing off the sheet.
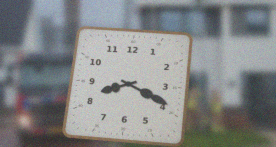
8:19
